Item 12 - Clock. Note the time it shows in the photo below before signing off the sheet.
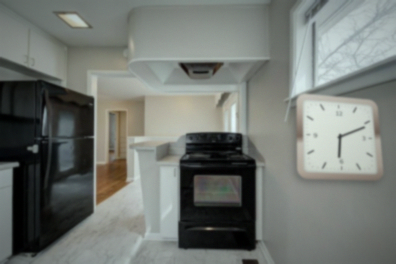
6:11
